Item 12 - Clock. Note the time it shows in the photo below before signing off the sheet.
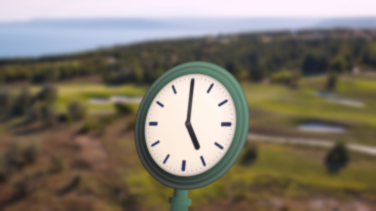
5:00
